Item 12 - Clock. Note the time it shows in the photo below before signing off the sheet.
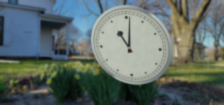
11:01
